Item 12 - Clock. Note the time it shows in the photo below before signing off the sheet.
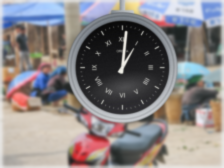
1:01
